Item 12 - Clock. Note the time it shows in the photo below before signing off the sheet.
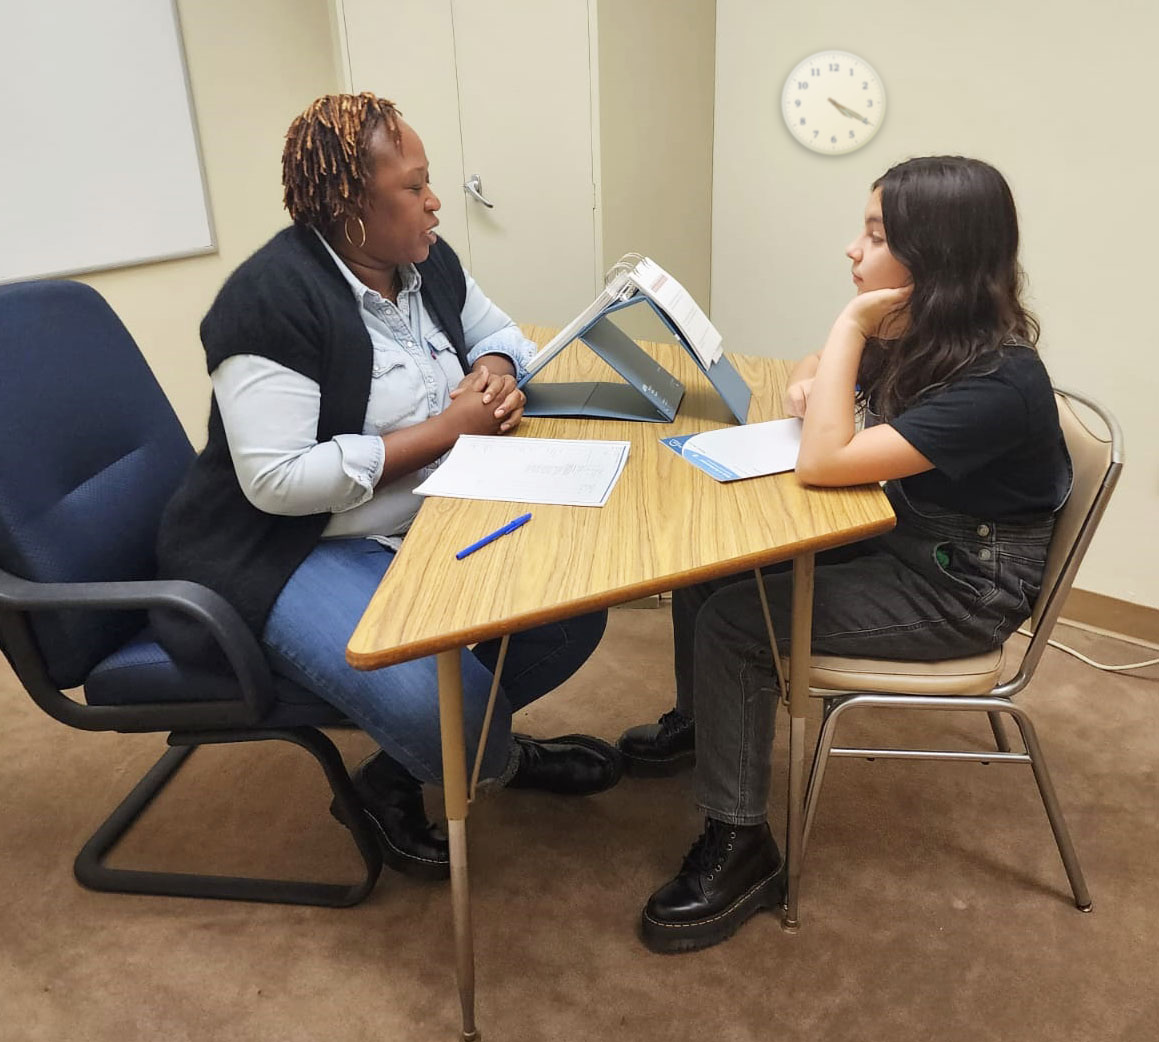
4:20
